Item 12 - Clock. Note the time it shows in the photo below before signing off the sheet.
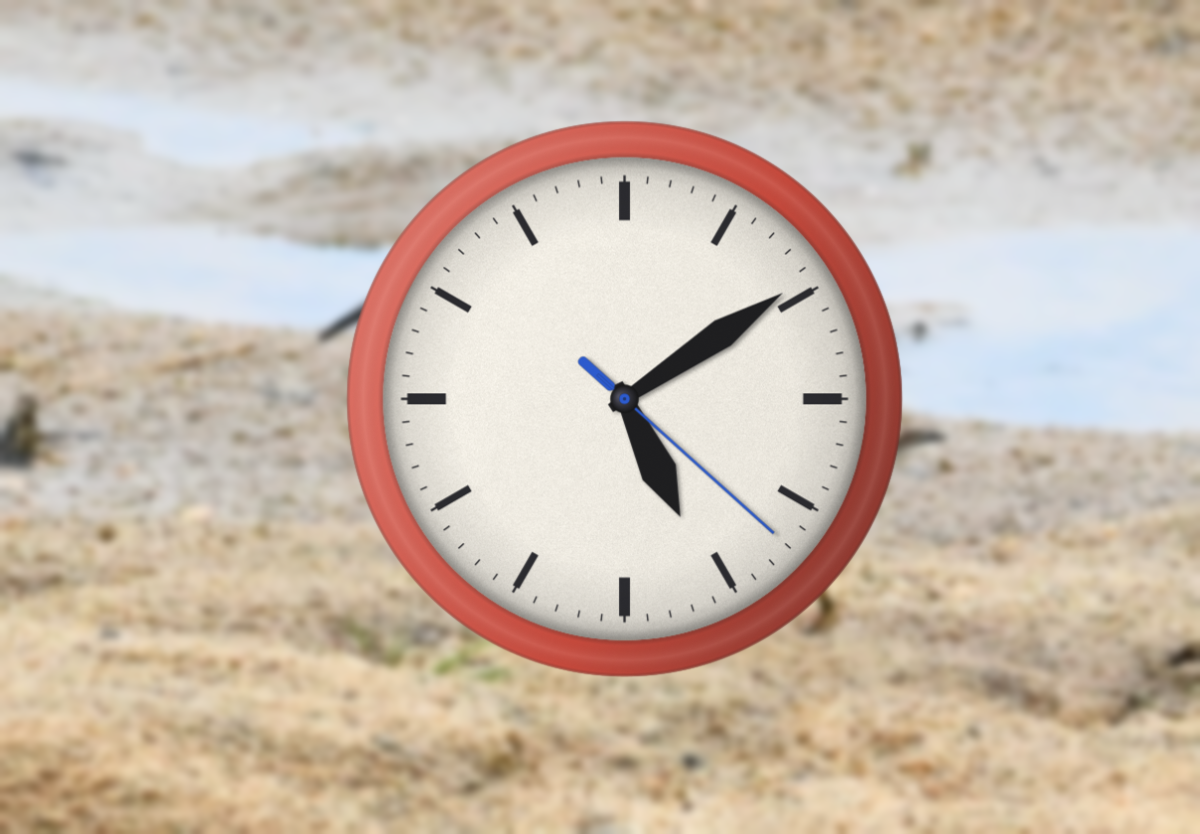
5:09:22
